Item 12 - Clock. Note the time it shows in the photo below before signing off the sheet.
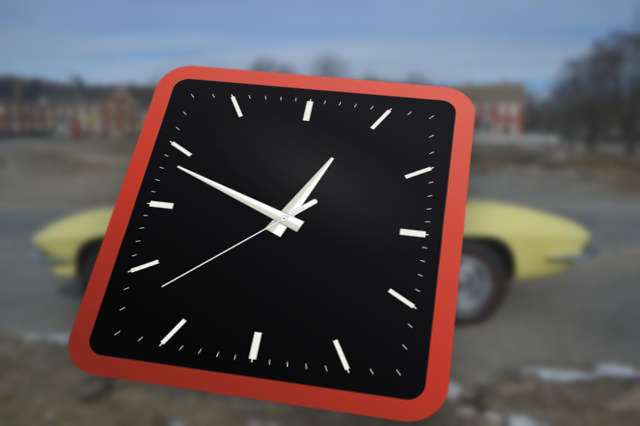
12:48:38
